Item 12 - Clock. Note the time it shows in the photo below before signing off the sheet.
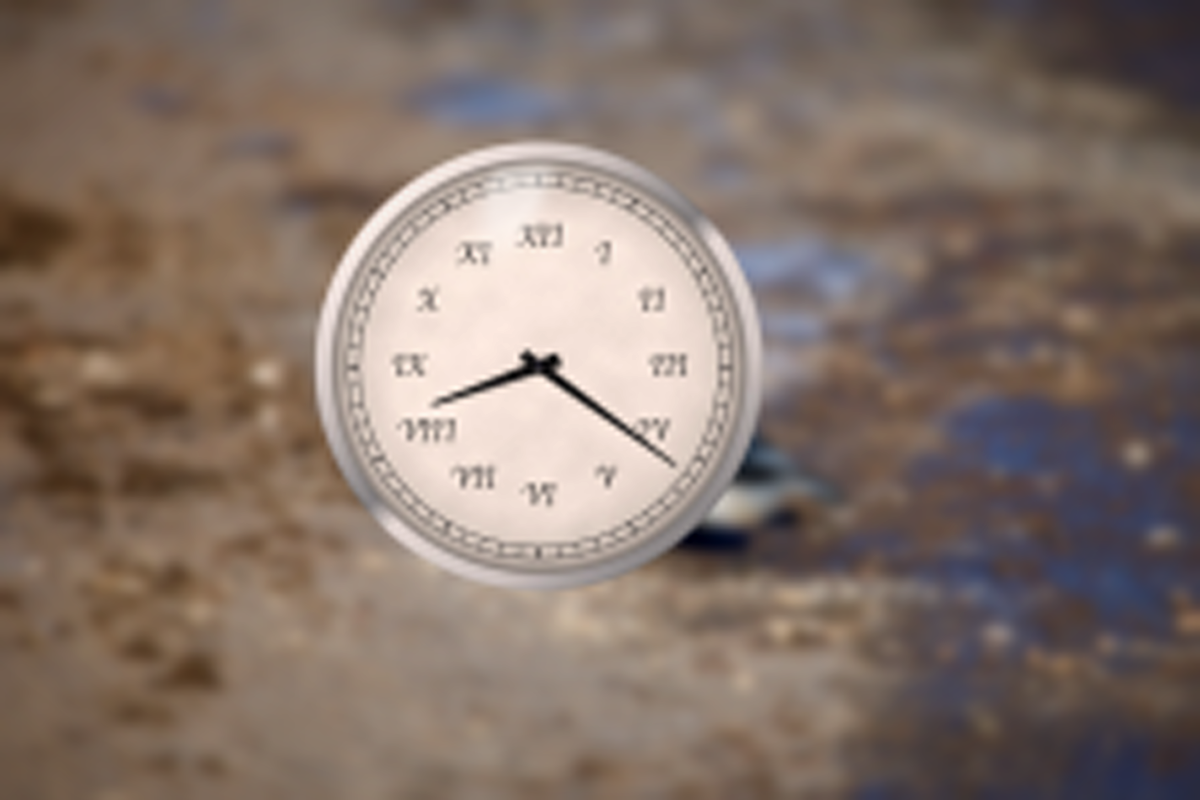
8:21
